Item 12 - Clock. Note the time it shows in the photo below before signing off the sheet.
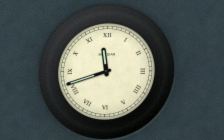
11:42
